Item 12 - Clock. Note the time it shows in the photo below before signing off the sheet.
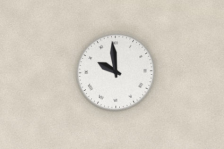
9:59
